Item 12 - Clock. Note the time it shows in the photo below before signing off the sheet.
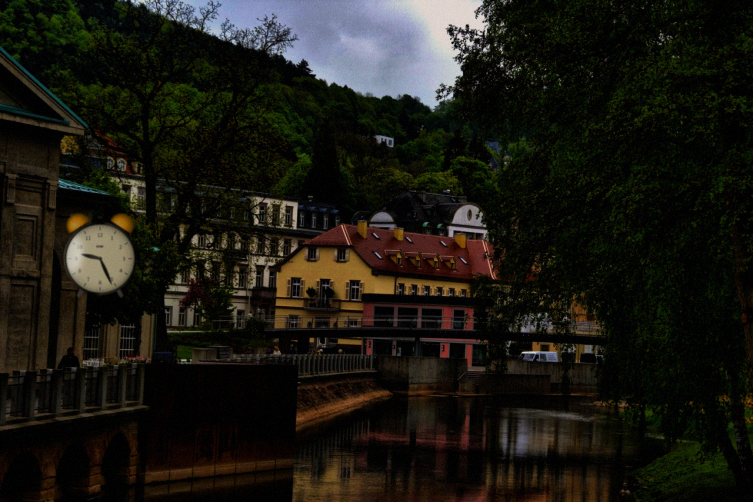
9:26
